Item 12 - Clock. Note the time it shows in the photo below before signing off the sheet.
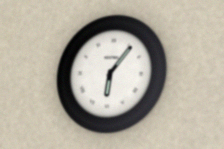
6:06
